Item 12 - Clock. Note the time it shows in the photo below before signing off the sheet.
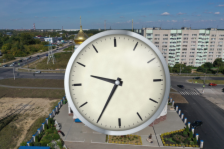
9:35
